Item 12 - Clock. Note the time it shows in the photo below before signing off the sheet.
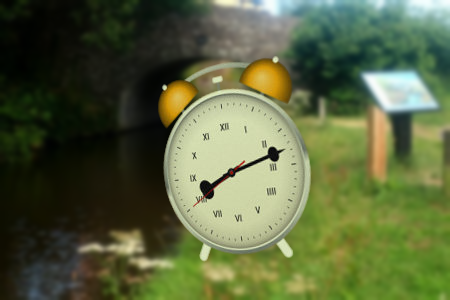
8:12:40
